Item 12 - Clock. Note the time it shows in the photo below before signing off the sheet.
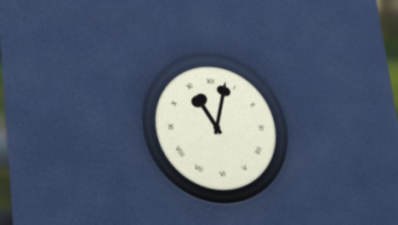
11:03
